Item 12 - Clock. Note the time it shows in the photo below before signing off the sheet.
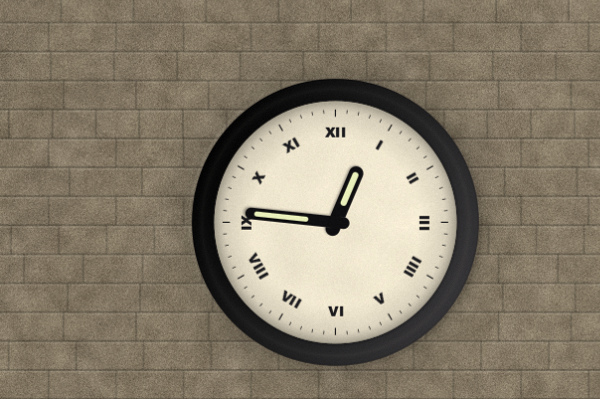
12:46
